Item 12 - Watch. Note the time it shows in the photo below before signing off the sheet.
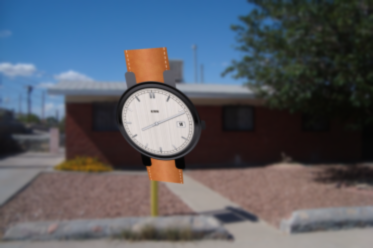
8:11
